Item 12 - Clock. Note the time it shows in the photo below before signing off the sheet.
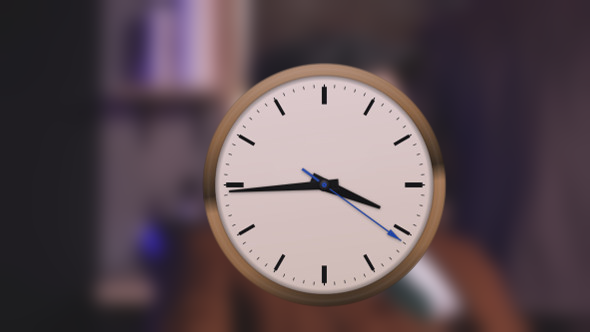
3:44:21
